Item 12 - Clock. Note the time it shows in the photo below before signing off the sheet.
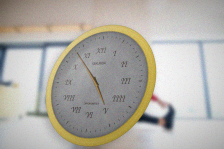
4:53
